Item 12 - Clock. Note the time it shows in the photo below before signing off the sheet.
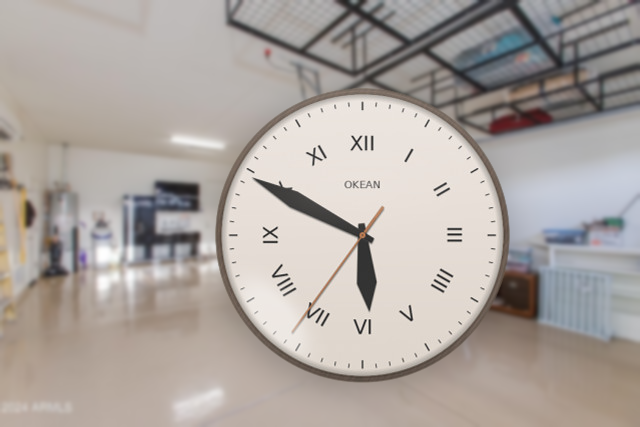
5:49:36
